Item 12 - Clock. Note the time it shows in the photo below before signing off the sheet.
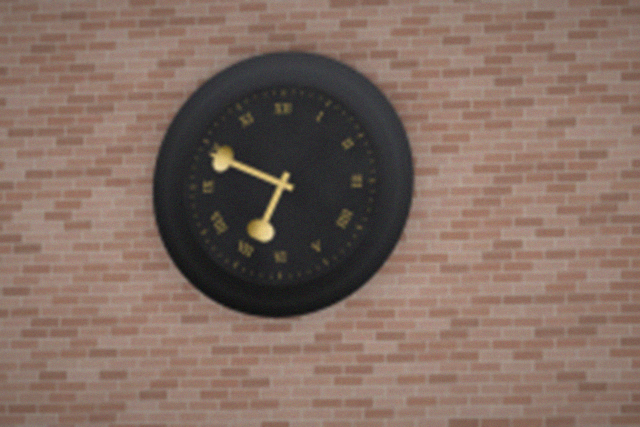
6:49
